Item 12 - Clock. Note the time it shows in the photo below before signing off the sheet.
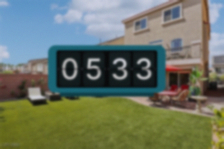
5:33
